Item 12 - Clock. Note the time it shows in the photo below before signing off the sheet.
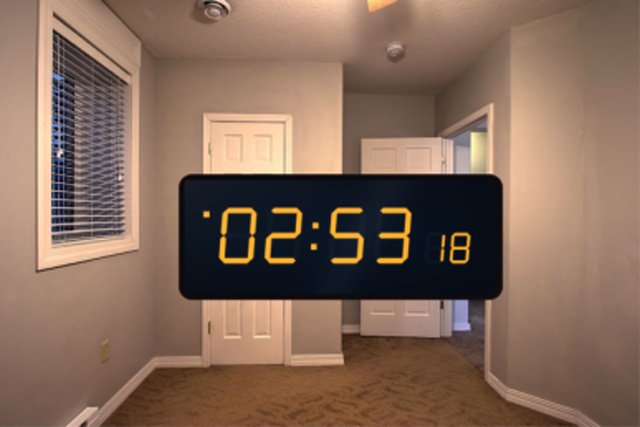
2:53:18
